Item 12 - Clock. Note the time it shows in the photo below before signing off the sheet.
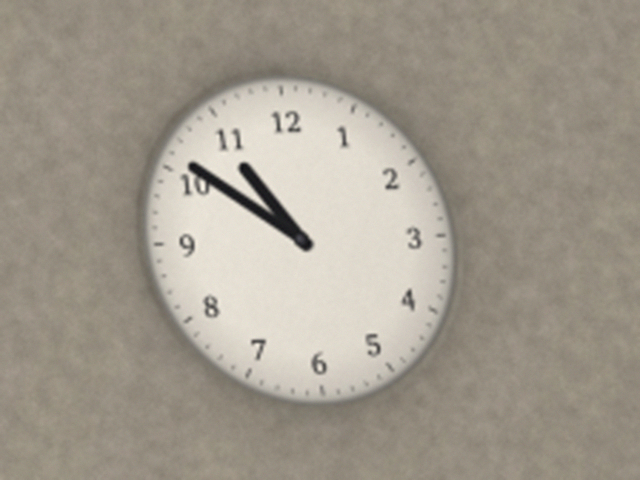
10:51
